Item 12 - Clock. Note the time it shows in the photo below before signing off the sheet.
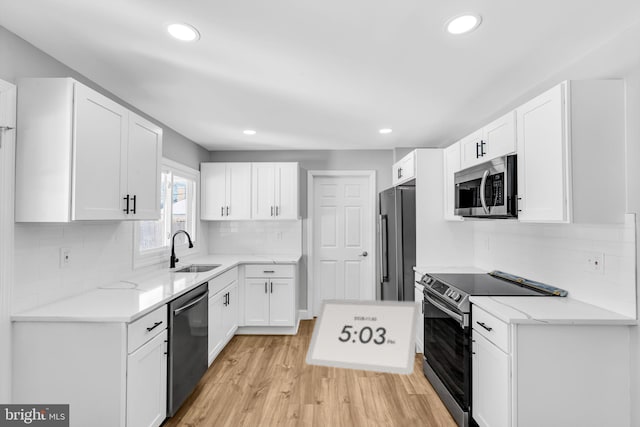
5:03
